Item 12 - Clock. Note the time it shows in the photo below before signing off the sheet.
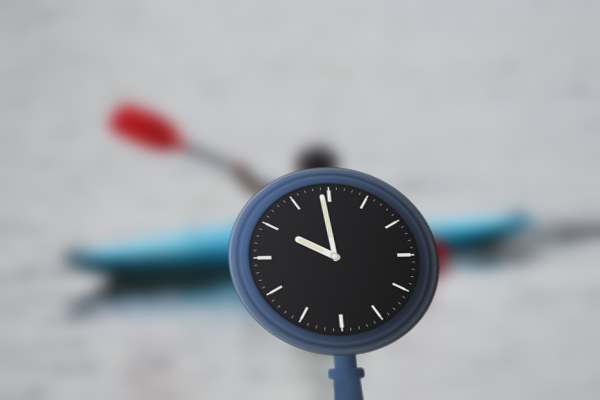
9:59
